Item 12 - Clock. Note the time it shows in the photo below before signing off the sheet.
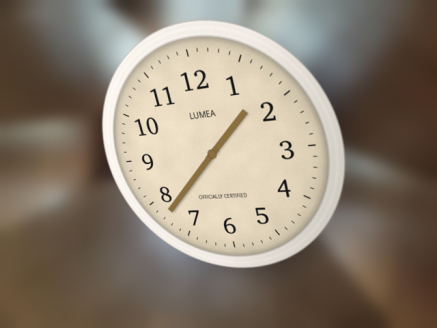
1:38
